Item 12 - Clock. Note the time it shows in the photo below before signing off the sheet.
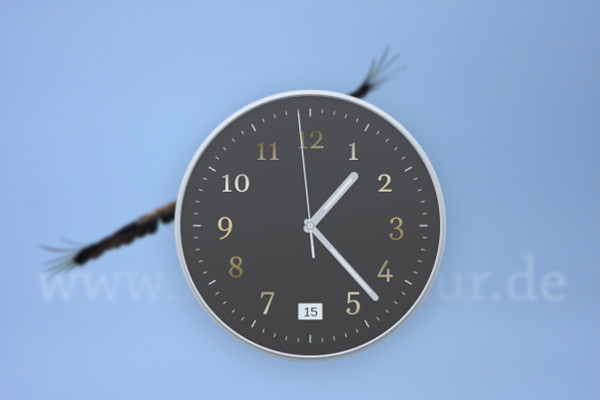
1:22:59
